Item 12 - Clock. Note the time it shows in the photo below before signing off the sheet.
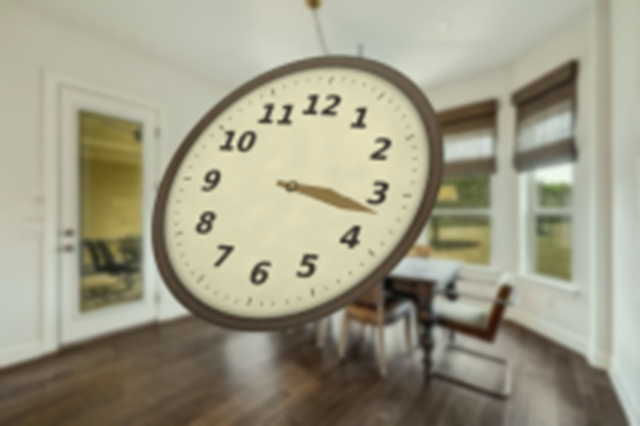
3:17
